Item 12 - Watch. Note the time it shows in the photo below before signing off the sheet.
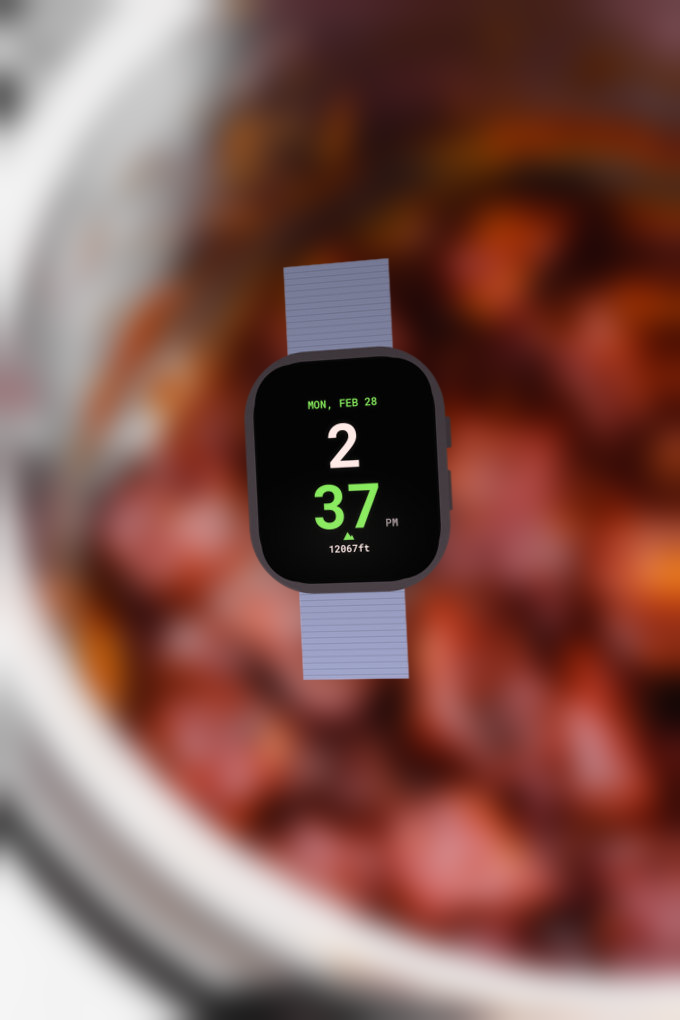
2:37
